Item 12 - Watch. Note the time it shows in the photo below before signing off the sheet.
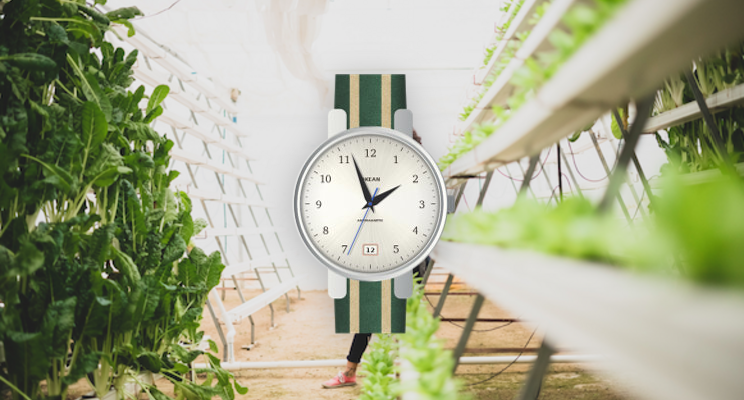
1:56:34
